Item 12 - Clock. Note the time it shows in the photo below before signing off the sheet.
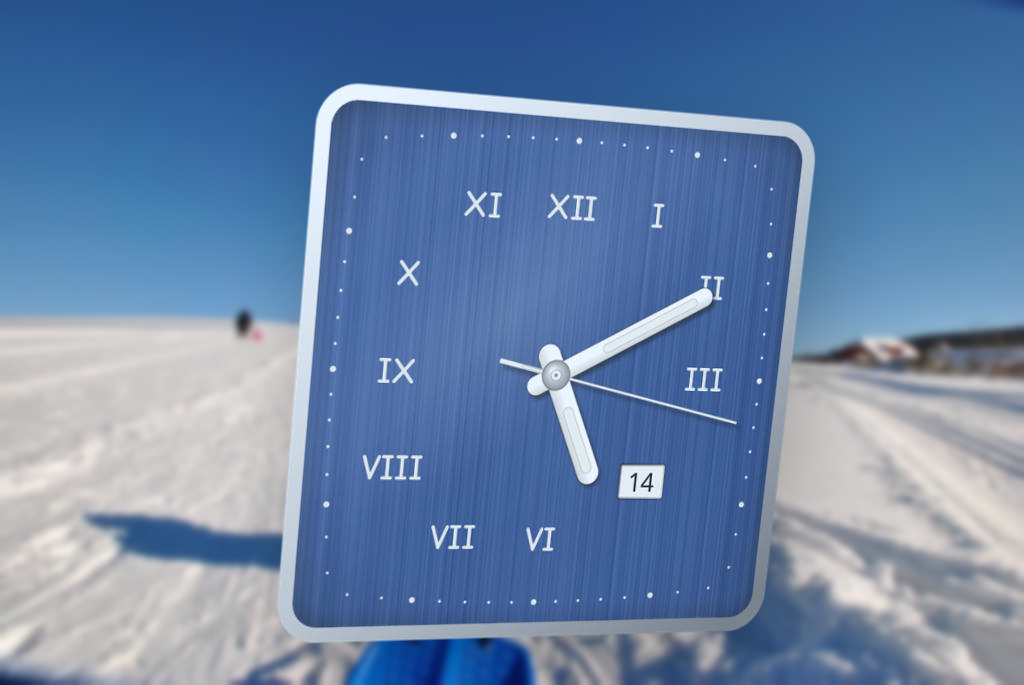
5:10:17
